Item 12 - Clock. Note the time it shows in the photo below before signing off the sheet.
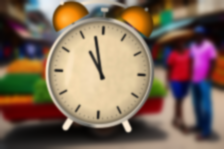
10:58
